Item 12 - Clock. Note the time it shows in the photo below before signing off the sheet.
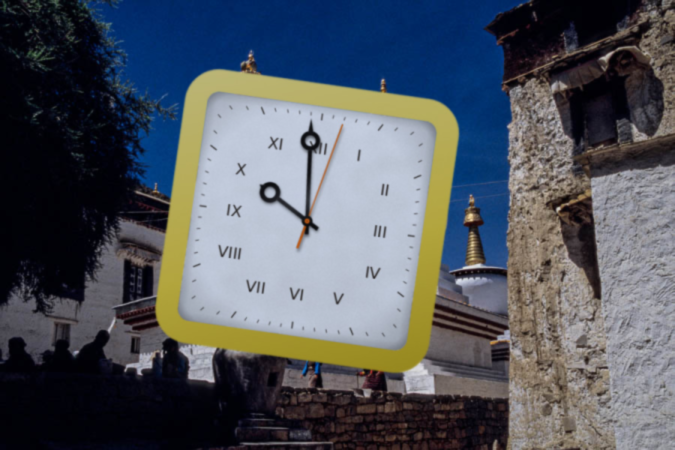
9:59:02
